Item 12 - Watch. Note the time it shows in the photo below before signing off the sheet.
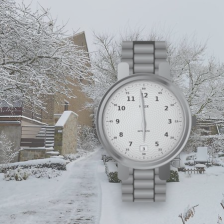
5:59
